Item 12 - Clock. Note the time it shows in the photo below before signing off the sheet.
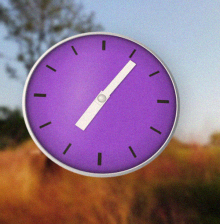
7:06
